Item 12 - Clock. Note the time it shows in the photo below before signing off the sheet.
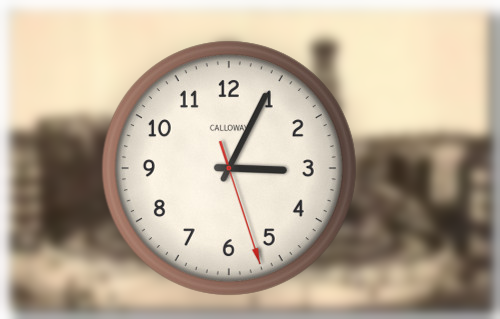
3:04:27
